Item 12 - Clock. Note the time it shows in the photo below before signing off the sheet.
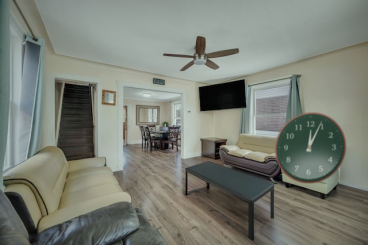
12:04
